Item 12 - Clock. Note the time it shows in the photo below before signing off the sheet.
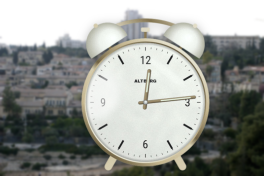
12:14
